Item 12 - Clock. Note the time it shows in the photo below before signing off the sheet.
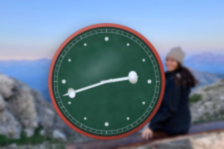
2:42
